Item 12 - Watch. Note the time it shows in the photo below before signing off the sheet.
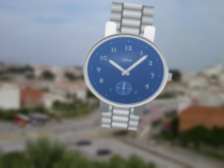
10:07
